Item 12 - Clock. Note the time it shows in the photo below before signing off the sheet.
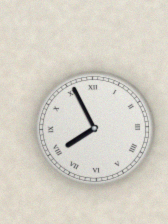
7:56
